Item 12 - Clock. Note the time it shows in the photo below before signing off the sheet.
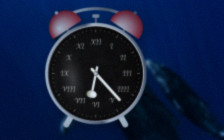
6:23
